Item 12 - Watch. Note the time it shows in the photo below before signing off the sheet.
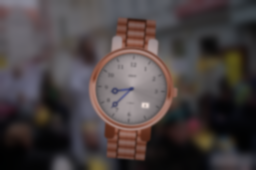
8:37
